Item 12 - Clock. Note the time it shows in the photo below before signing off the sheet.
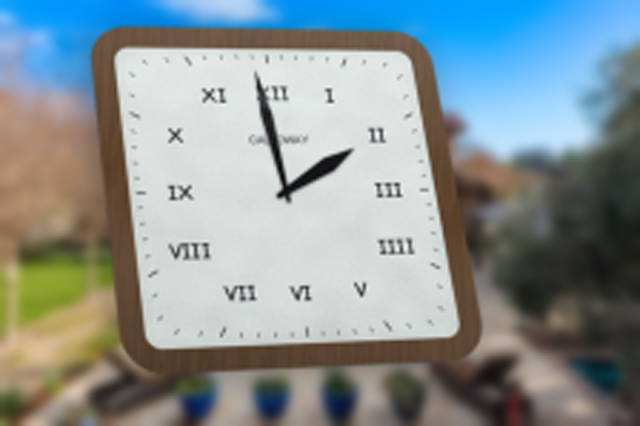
1:59
